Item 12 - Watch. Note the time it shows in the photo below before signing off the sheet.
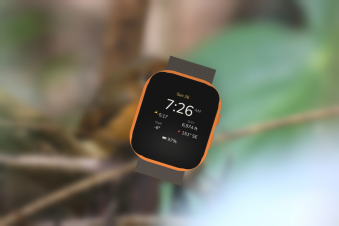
7:26
